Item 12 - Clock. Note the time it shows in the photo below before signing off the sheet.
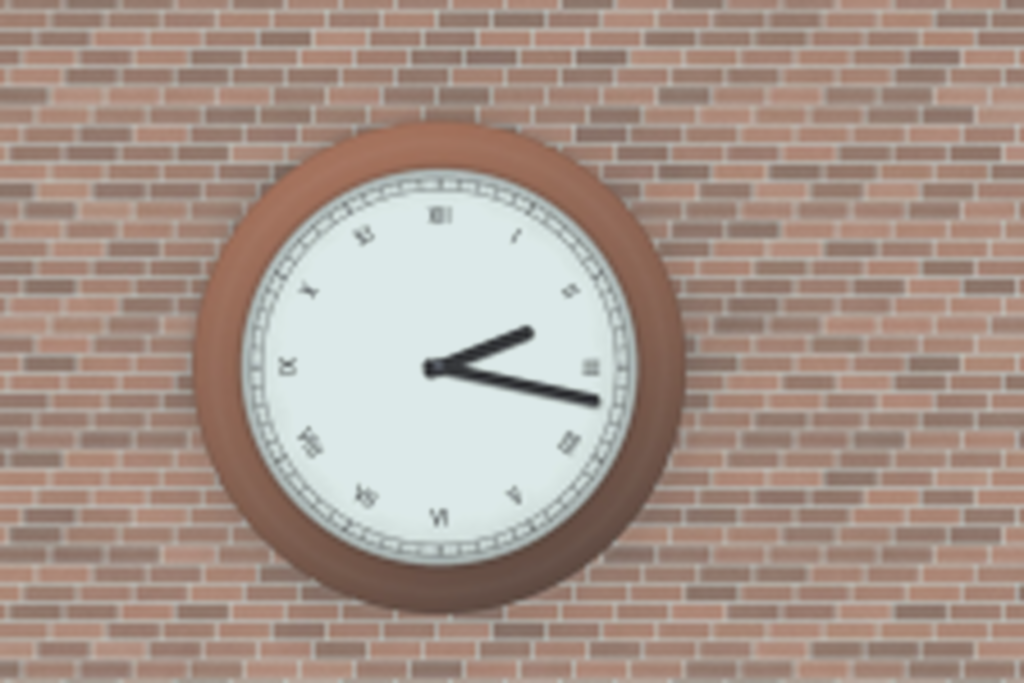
2:17
